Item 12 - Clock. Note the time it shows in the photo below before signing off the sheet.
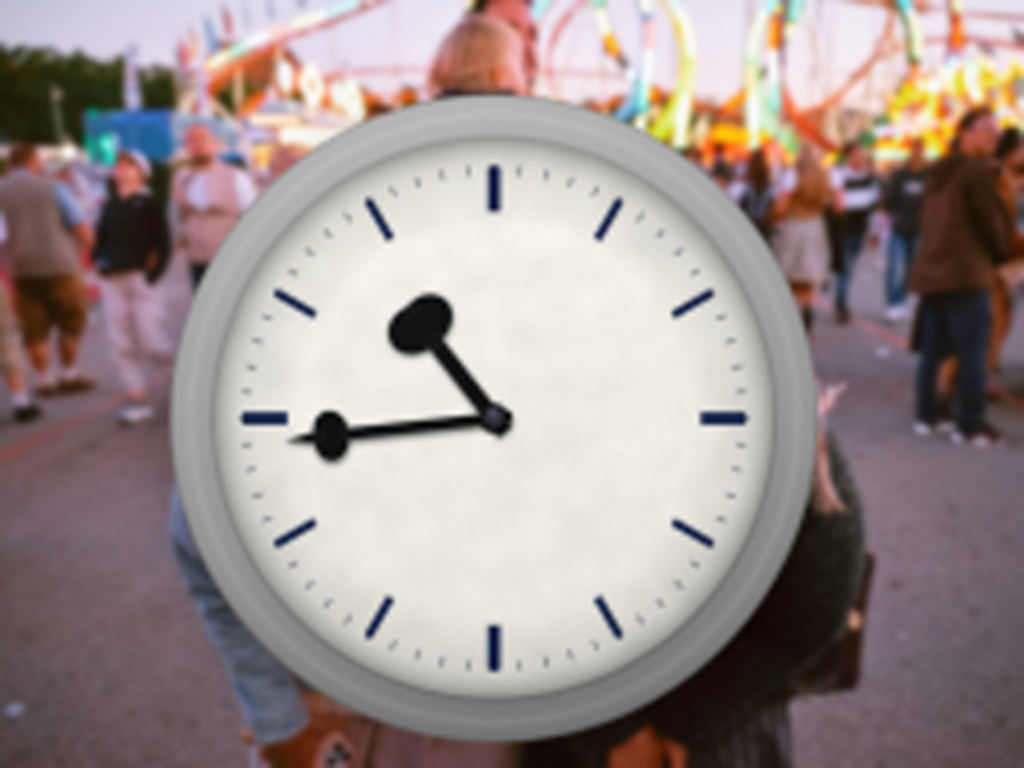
10:44
